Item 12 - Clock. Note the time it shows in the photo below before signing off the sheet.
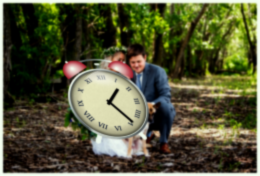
1:24
